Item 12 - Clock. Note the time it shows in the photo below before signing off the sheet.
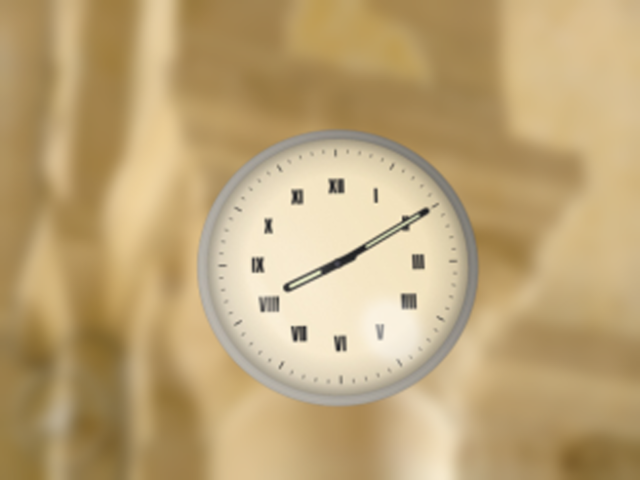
8:10
